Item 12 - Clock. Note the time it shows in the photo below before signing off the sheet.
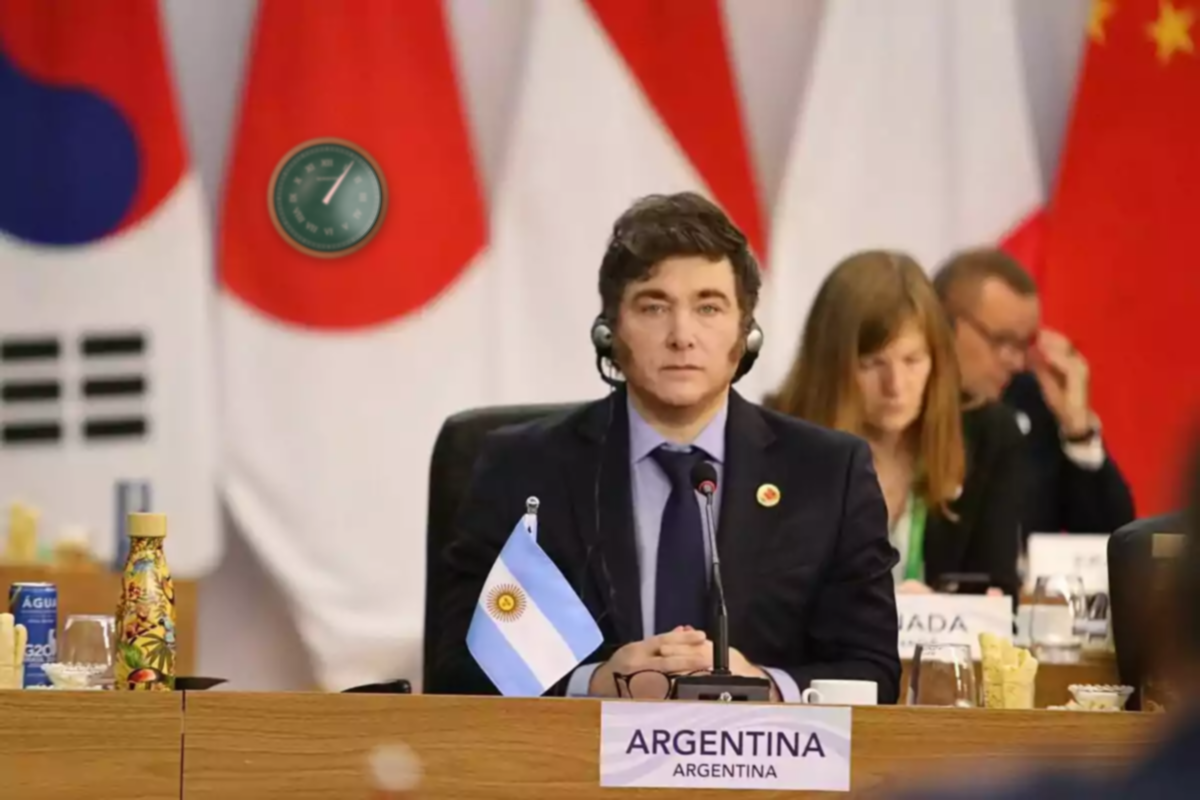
1:06
